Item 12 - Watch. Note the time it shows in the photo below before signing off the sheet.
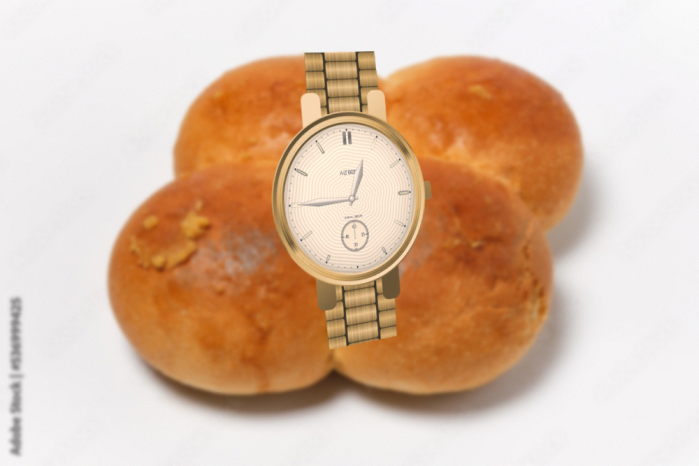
12:45
